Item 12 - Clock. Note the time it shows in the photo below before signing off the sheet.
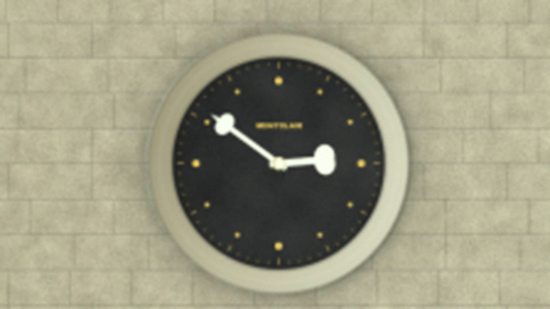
2:51
